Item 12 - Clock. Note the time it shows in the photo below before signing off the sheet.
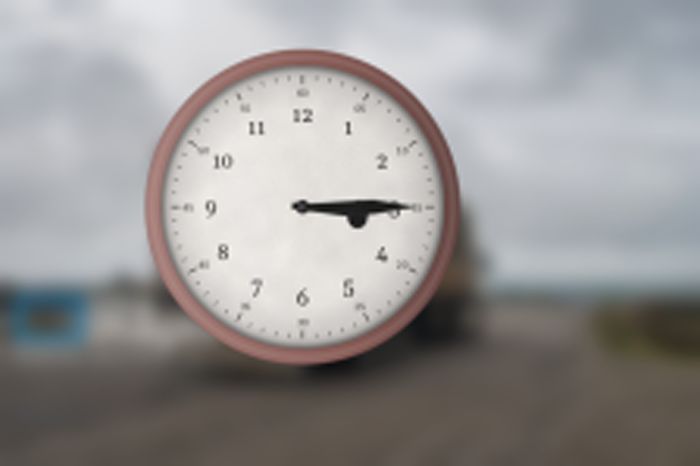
3:15
